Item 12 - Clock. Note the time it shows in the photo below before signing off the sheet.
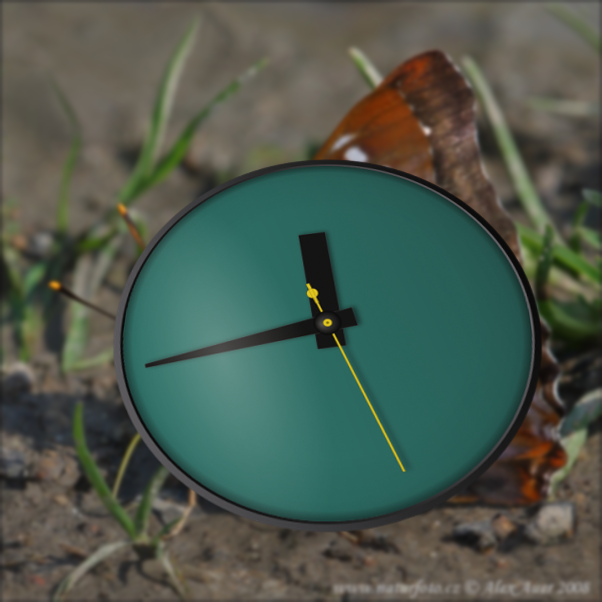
11:42:26
